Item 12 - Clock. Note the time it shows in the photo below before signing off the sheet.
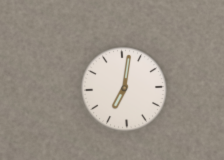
7:02
